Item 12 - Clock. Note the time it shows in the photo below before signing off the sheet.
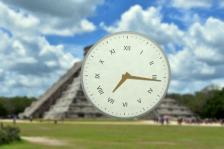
7:16
